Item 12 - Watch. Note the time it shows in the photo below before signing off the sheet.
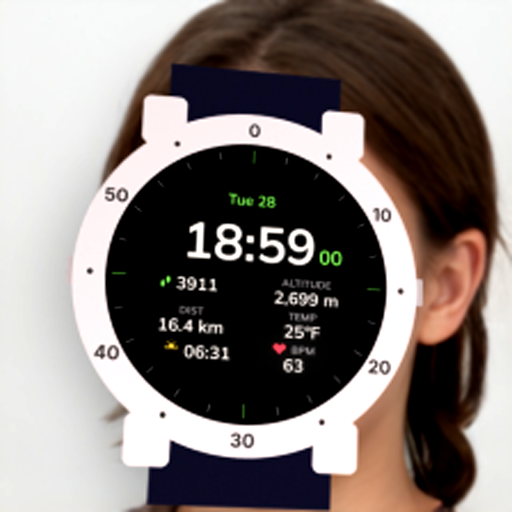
18:59:00
